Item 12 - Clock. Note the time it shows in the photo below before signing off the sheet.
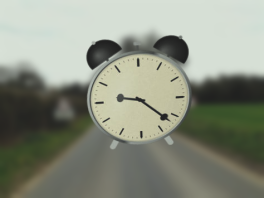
9:22
